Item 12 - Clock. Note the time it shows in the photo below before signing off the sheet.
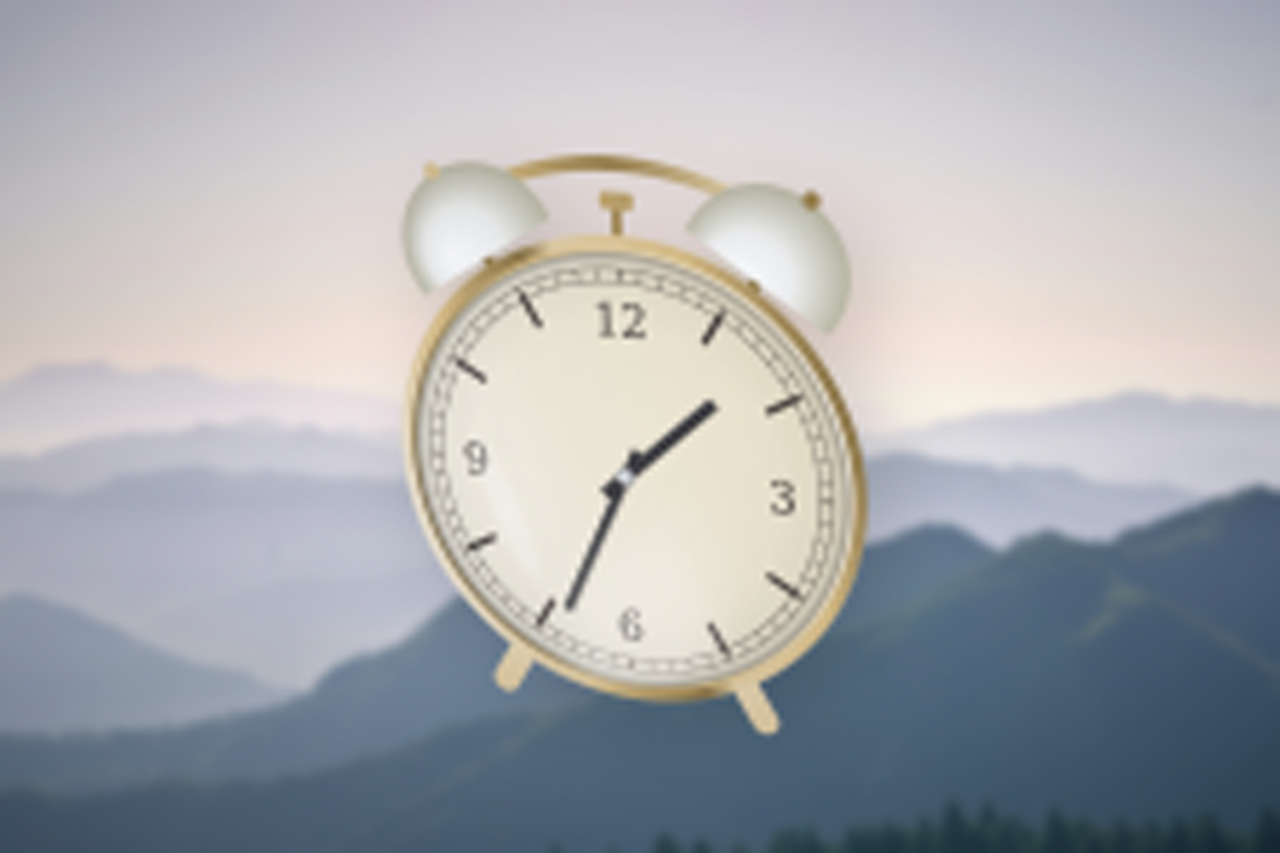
1:34
